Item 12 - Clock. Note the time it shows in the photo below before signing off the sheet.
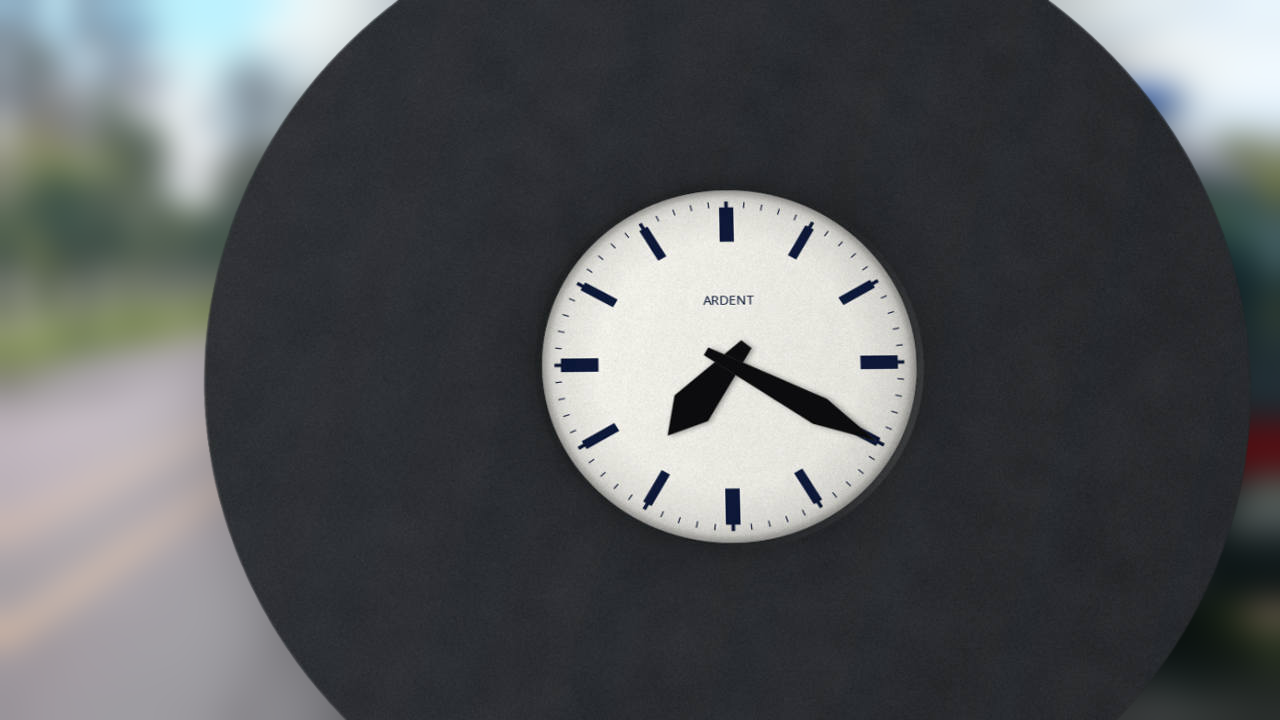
7:20
